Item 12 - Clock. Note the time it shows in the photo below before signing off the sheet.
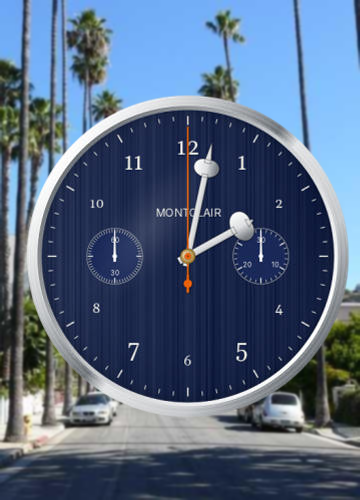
2:02
